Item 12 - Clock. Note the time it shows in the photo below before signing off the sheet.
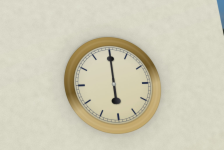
6:00
